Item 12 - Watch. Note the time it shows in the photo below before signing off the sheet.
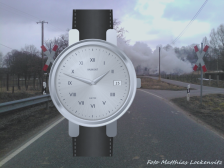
1:48
